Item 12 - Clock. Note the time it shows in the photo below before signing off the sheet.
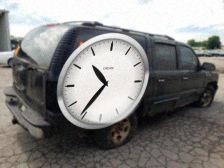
10:36
